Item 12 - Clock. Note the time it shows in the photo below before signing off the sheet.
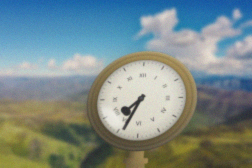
7:34
